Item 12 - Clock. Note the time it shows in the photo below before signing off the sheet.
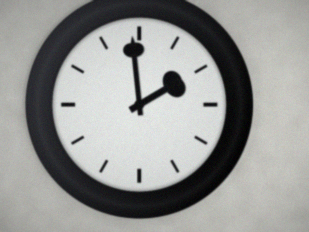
1:59
